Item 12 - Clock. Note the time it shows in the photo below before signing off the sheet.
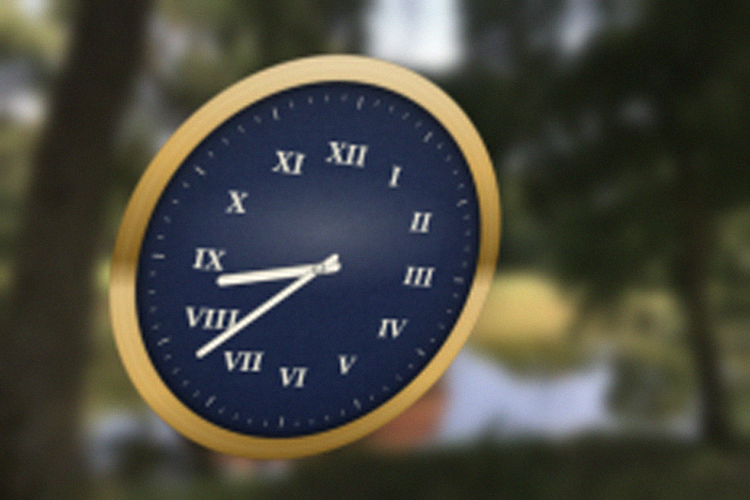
8:38
